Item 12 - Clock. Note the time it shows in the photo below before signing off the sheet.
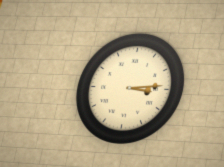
3:14
